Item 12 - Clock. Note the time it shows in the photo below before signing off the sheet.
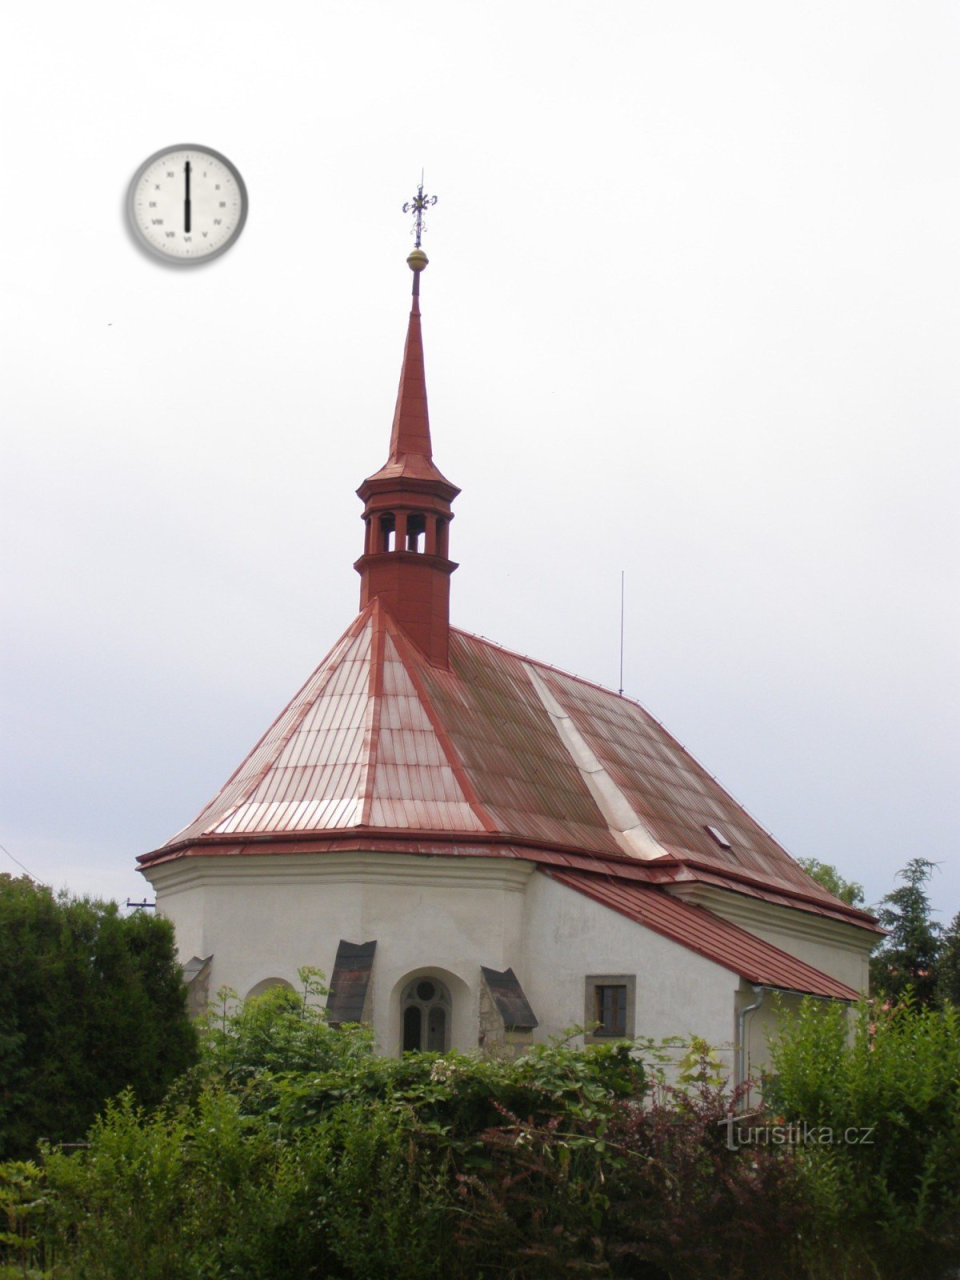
6:00
